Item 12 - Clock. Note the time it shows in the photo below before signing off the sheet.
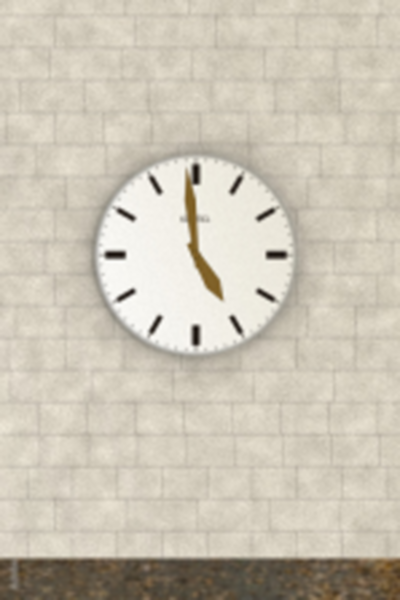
4:59
